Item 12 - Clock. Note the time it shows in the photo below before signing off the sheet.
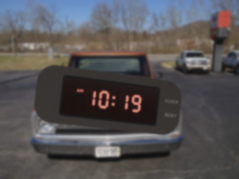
10:19
